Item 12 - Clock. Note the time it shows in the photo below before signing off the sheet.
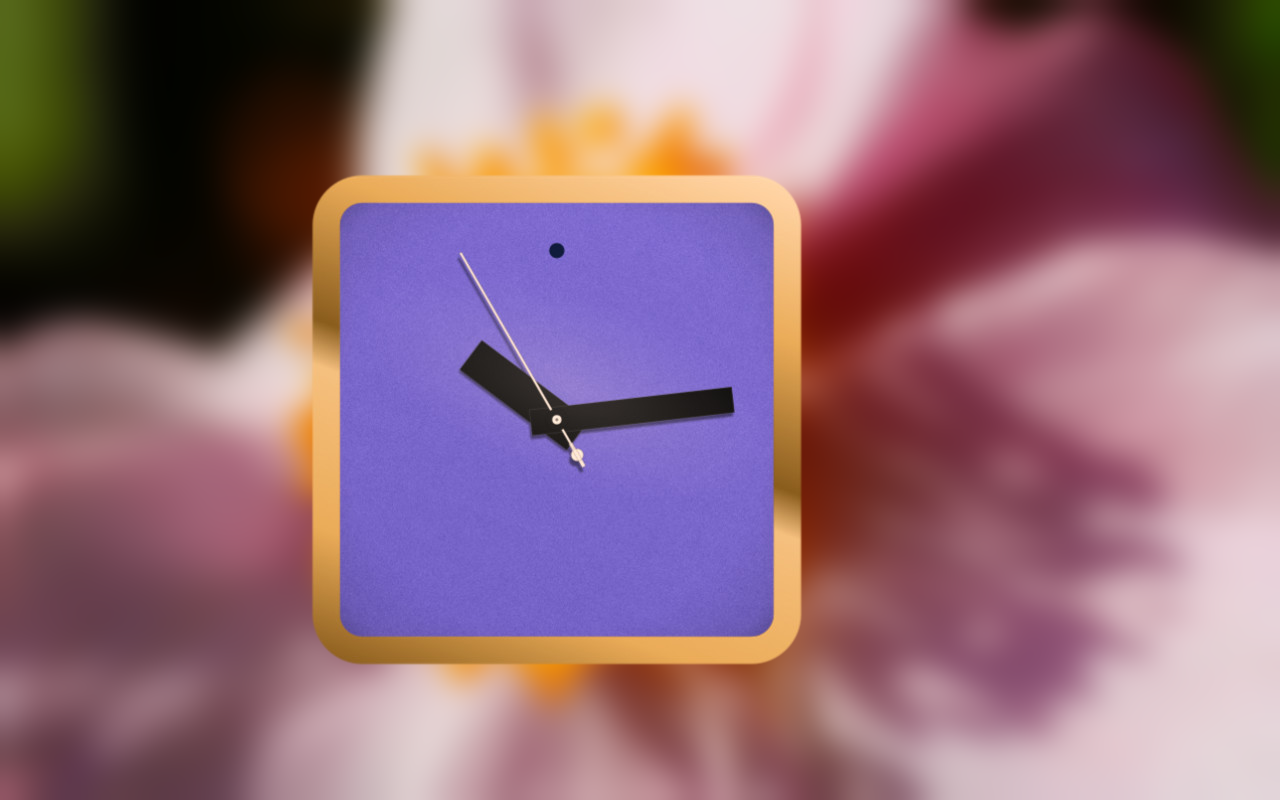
10:13:55
